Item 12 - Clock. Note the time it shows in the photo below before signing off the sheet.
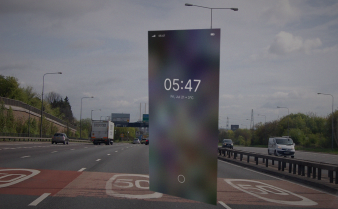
5:47
